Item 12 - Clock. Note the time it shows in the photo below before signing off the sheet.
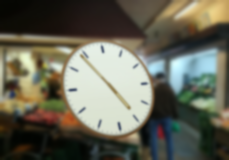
4:54
